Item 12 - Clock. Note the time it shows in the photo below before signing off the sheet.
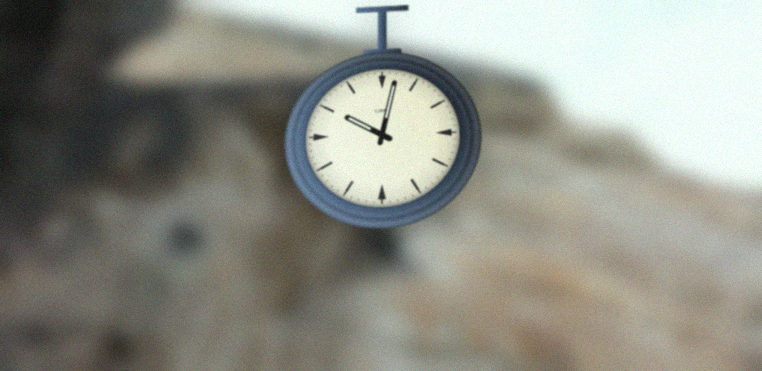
10:02
